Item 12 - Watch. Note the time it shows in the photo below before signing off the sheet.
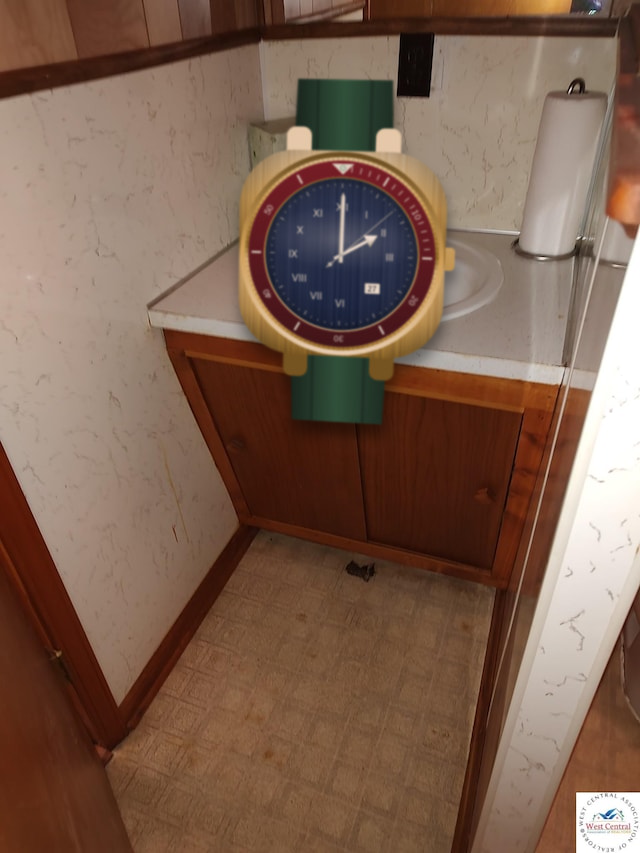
2:00:08
